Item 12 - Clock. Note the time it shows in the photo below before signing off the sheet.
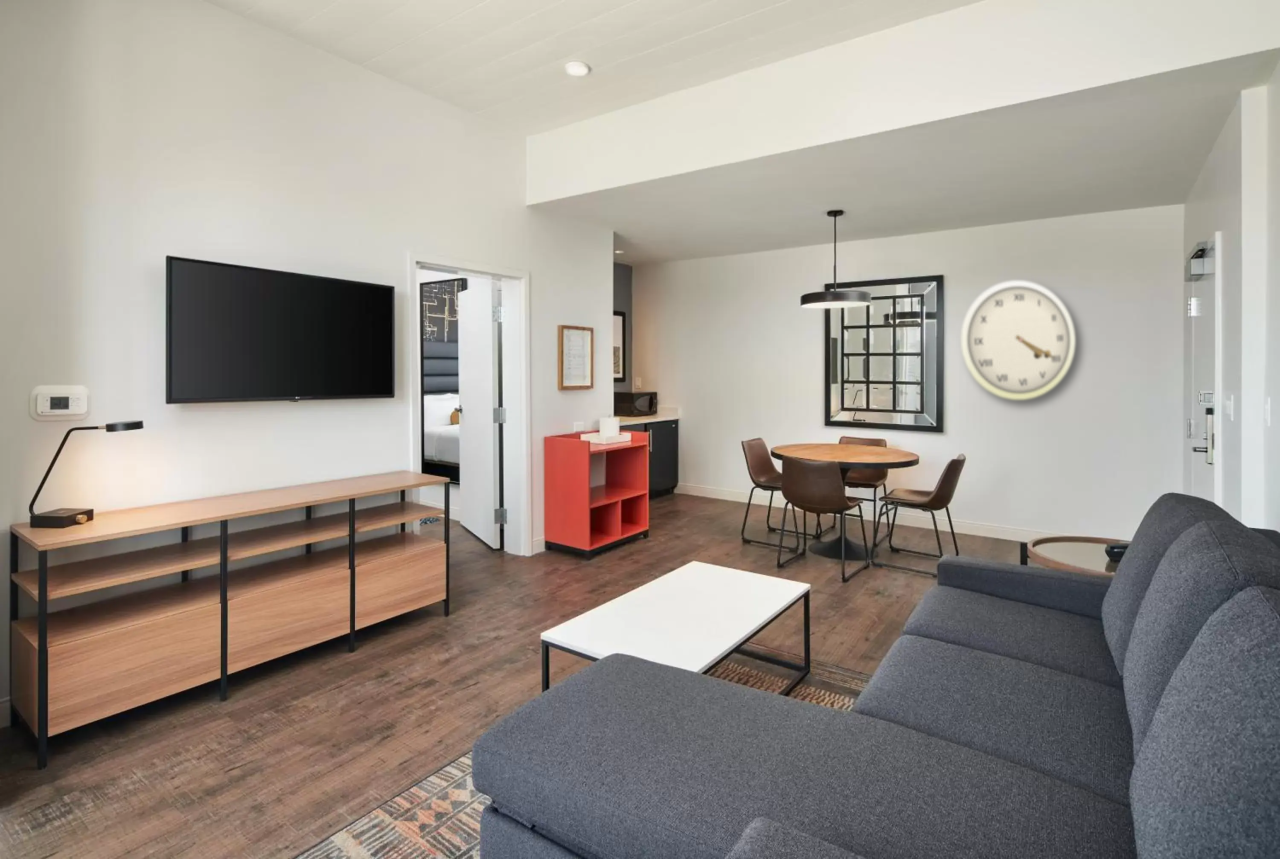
4:20
